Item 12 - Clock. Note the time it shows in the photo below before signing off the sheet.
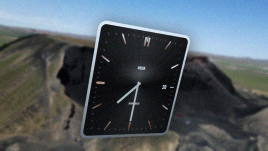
7:30
